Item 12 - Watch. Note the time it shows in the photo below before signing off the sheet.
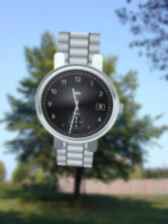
11:32
